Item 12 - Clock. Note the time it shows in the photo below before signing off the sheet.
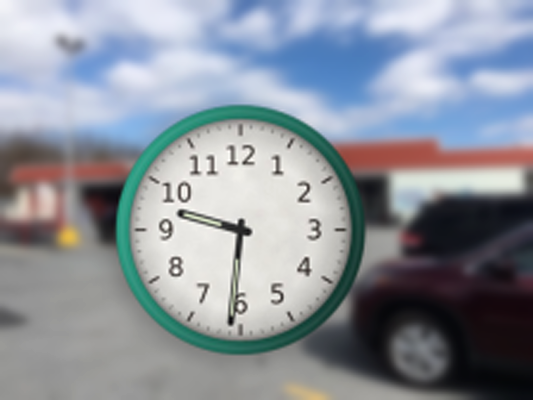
9:31
